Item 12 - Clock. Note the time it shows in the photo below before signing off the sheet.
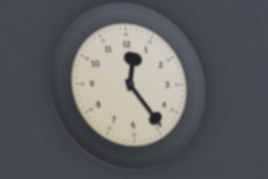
12:24
